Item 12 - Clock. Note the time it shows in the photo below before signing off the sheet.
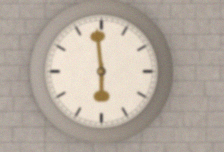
5:59
